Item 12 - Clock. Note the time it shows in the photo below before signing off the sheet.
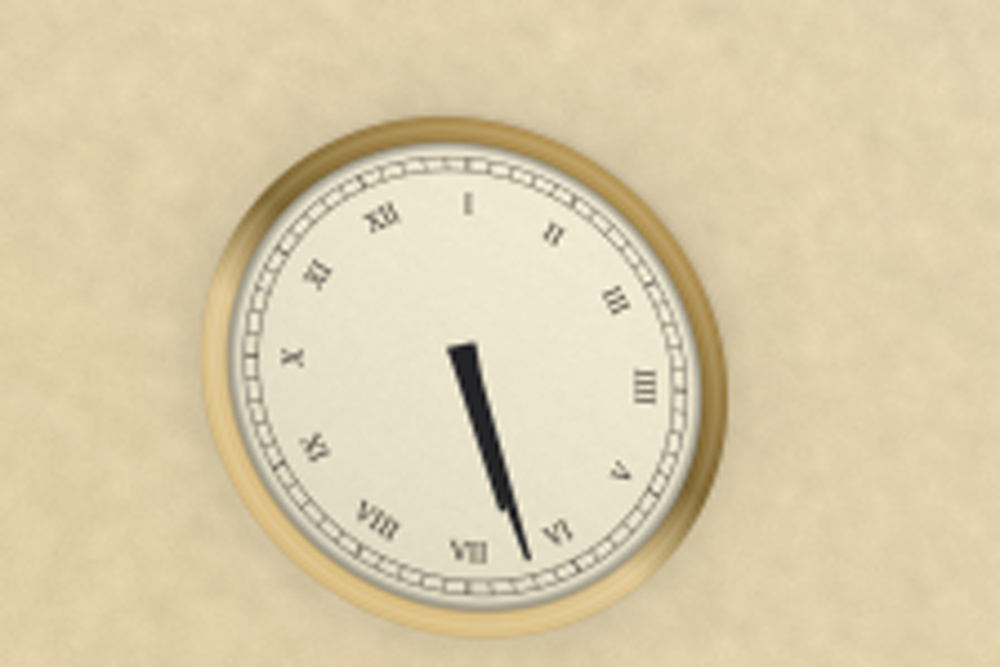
6:32
